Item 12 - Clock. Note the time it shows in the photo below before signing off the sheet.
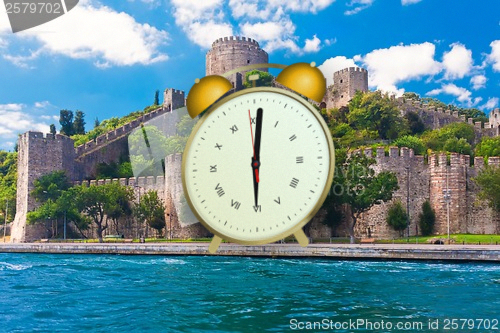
6:00:59
